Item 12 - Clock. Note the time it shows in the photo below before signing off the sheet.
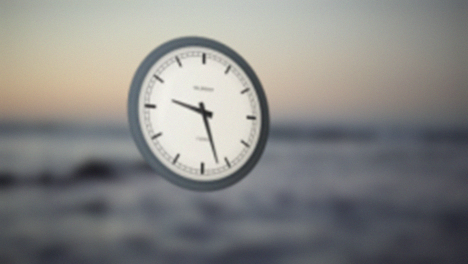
9:27
